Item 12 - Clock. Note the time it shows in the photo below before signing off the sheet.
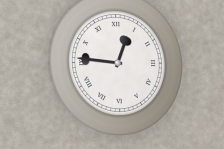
12:46
